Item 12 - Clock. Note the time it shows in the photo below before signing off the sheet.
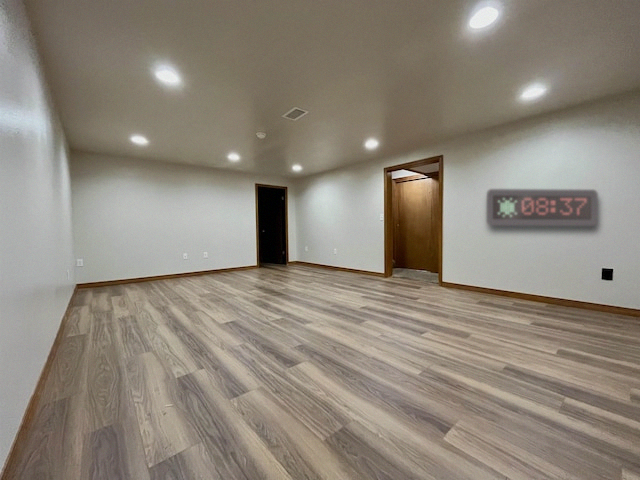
8:37
